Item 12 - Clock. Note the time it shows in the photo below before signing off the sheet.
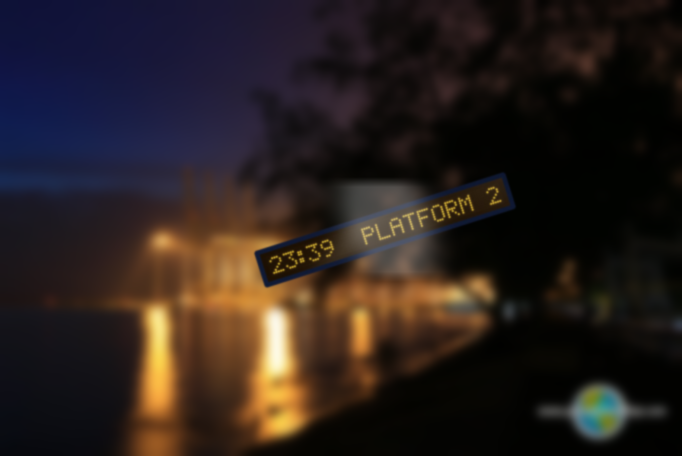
23:39
